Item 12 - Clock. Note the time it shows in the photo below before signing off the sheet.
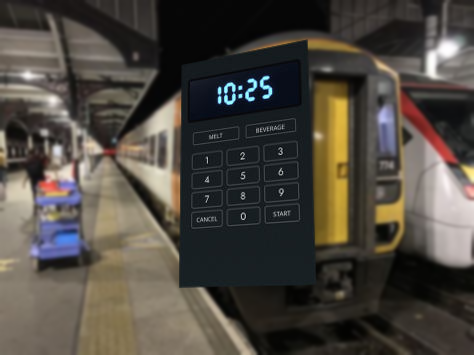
10:25
